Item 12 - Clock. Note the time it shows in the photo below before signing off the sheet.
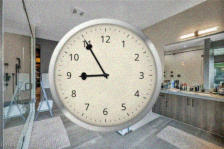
8:55
